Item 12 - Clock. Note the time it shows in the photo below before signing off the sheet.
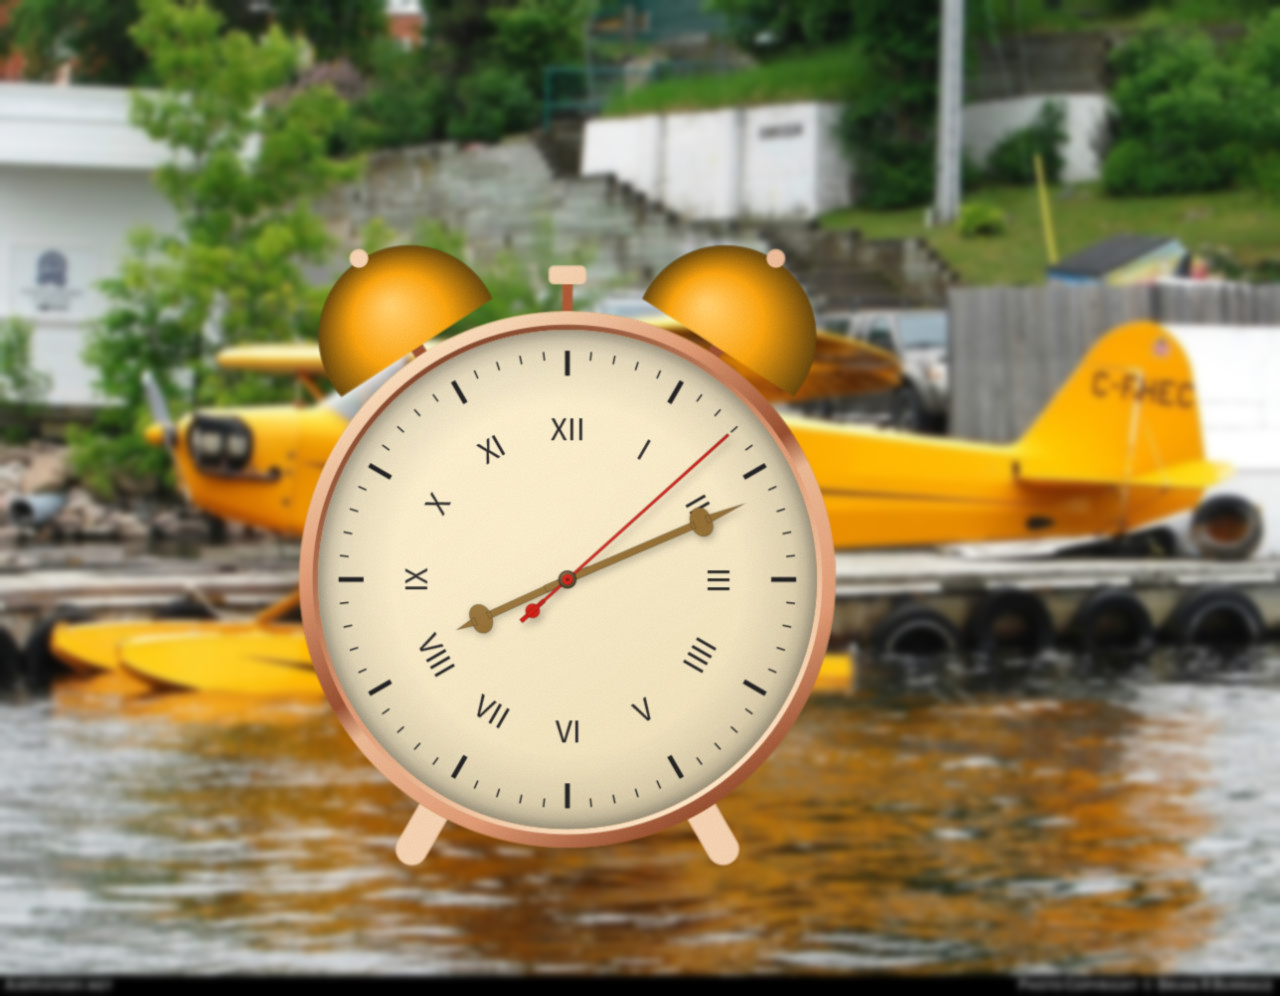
8:11:08
